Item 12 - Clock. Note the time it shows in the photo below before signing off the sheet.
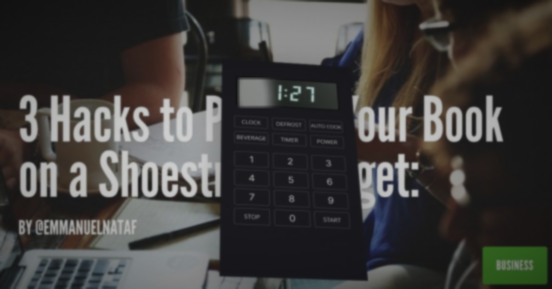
1:27
